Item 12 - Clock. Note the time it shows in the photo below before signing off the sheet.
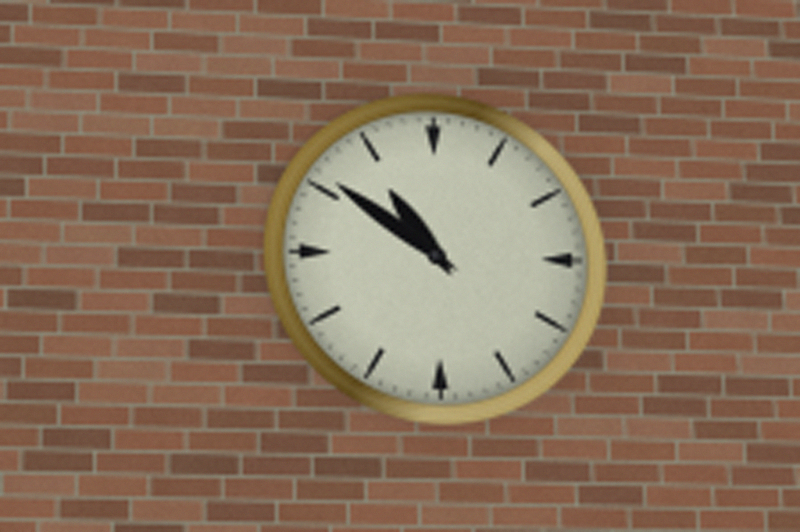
10:51
